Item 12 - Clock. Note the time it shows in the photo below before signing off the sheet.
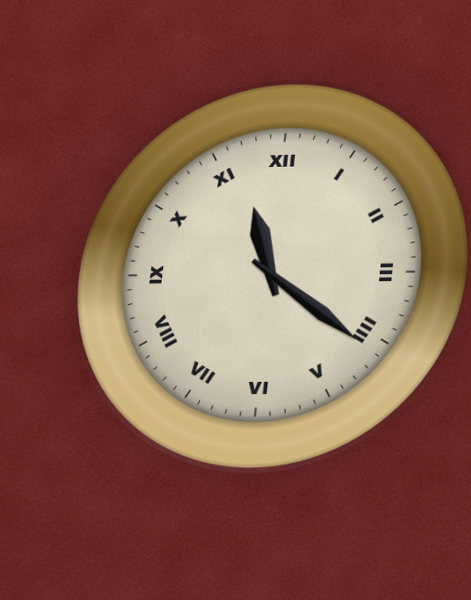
11:21
